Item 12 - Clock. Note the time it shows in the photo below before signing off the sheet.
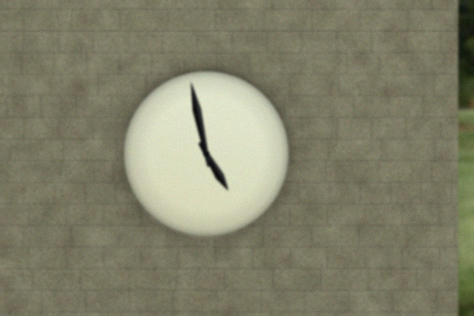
4:58
